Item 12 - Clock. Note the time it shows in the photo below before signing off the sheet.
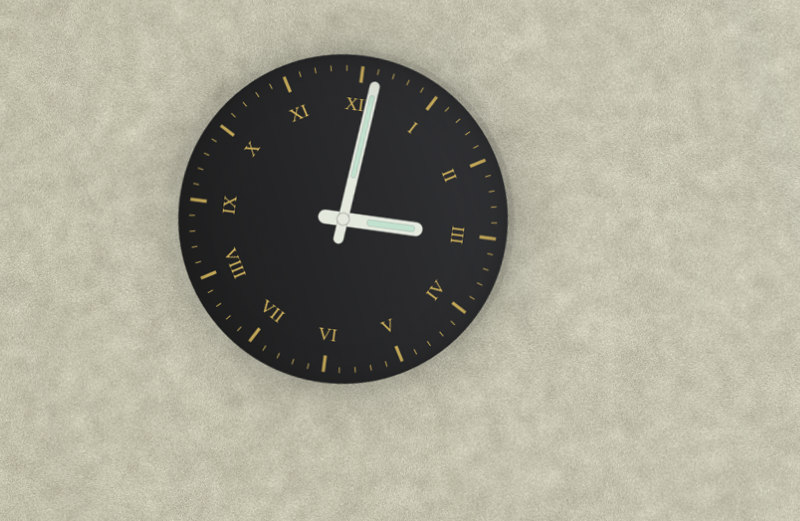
3:01
